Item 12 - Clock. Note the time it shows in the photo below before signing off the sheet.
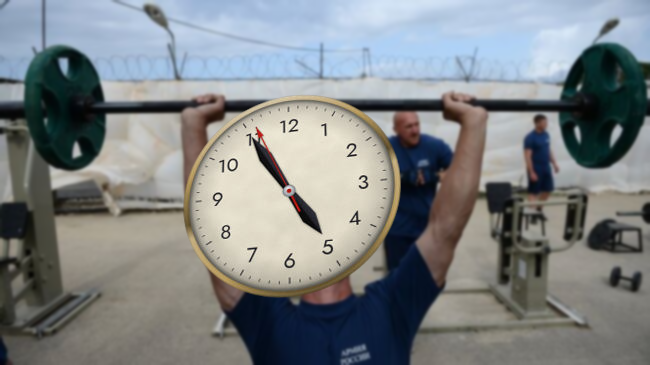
4:54:56
